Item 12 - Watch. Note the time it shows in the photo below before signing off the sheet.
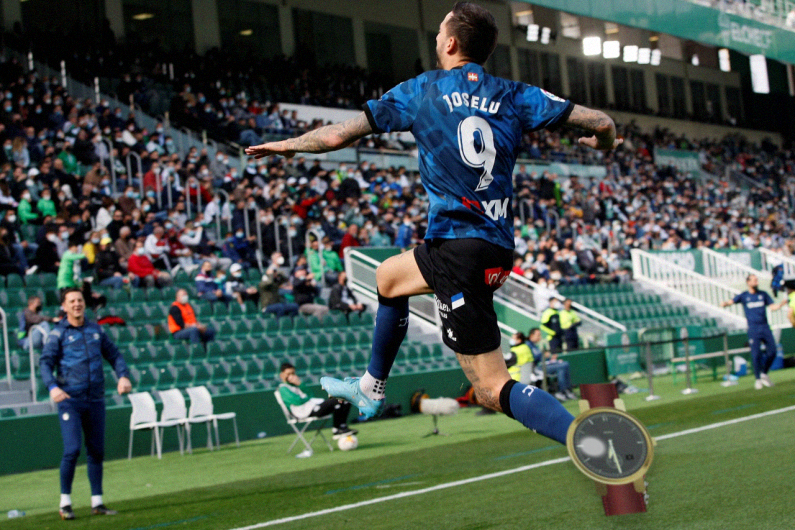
6:29
